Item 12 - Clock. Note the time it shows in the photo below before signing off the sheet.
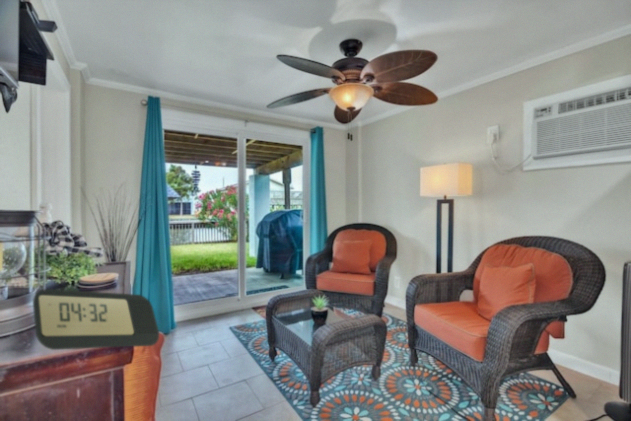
4:32
